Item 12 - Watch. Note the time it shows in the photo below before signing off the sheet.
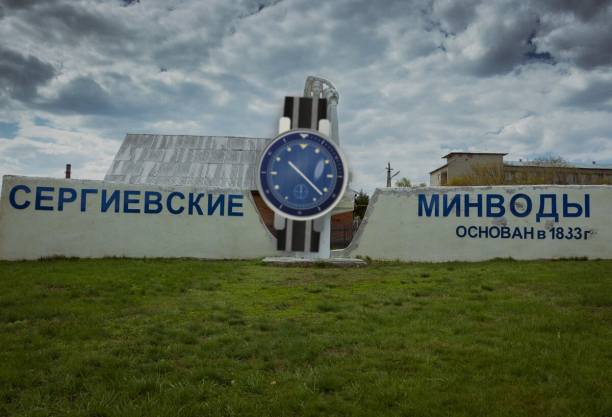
10:22
